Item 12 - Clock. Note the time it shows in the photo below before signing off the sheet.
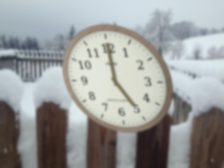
5:00
